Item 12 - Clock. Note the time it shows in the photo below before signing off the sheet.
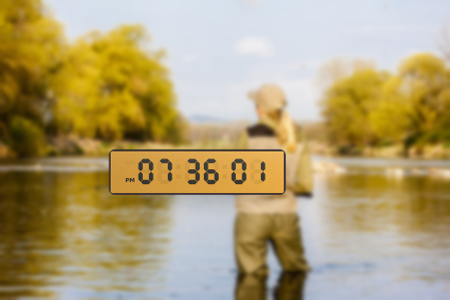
7:36:01
